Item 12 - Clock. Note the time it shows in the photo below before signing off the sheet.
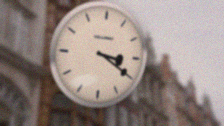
3:20
